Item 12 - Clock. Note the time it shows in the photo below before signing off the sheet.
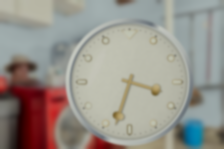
3:33
